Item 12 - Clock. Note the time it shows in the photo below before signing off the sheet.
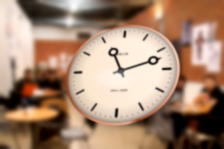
11:12
